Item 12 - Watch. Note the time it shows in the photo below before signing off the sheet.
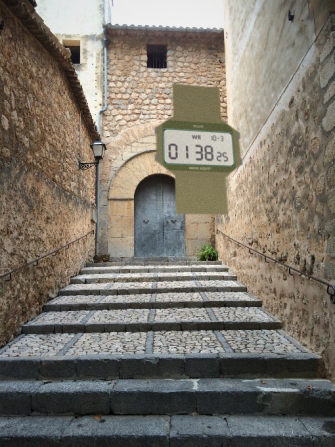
1:38:25
